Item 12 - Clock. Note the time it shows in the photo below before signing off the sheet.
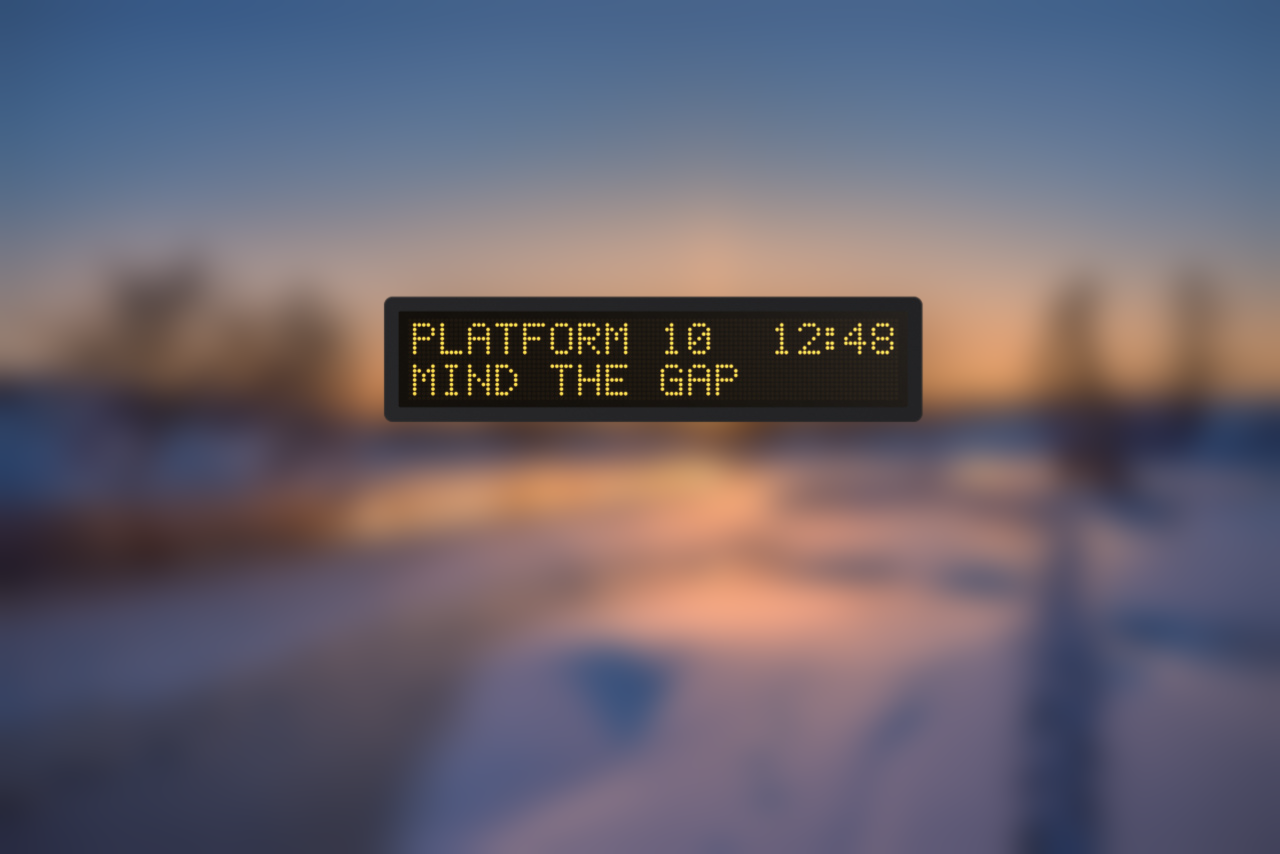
12:48
